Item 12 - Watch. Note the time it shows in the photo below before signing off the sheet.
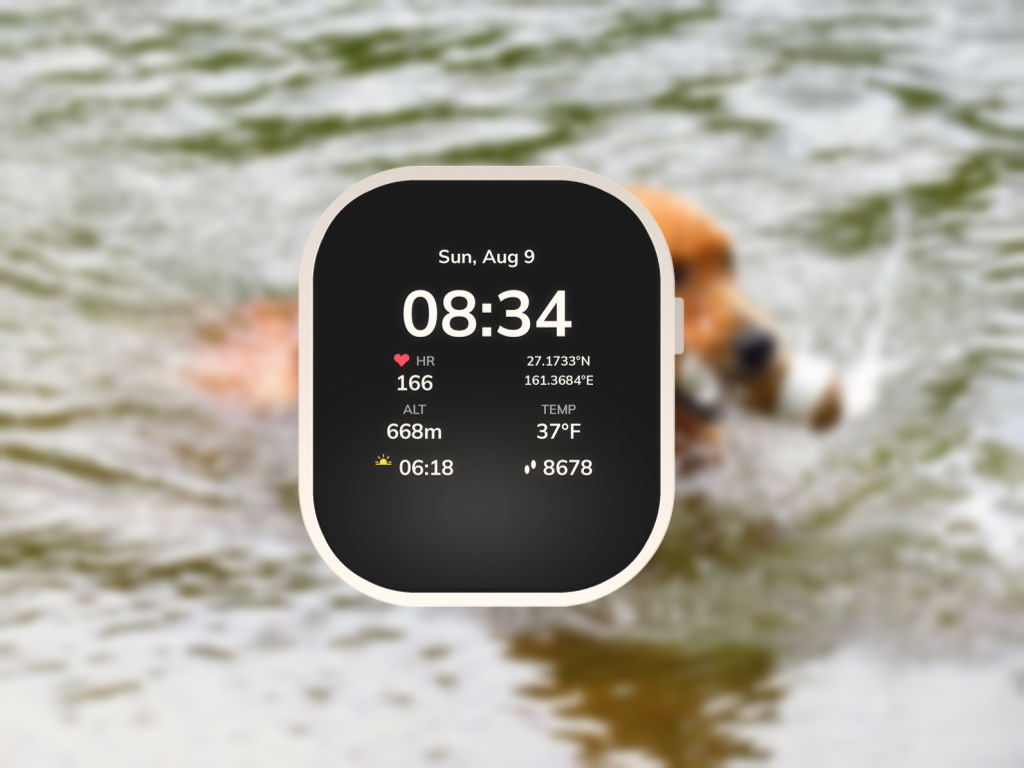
8:34
